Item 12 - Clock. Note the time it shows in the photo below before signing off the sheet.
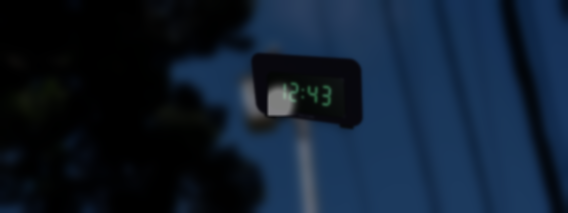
12:43
